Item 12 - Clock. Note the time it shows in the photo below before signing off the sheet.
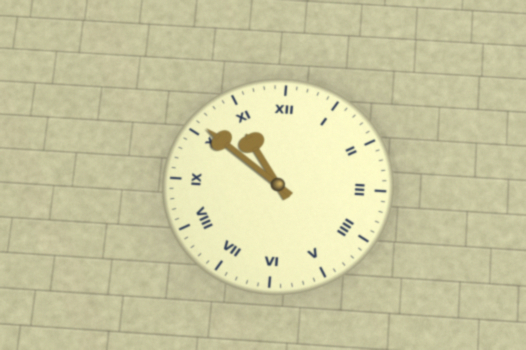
10:51
